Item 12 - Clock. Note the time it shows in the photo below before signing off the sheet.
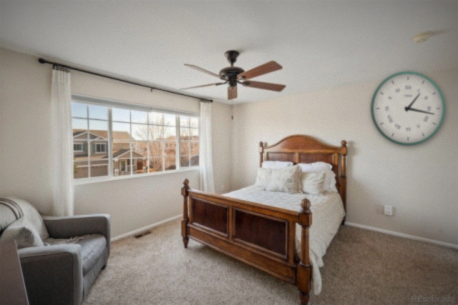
1:17
